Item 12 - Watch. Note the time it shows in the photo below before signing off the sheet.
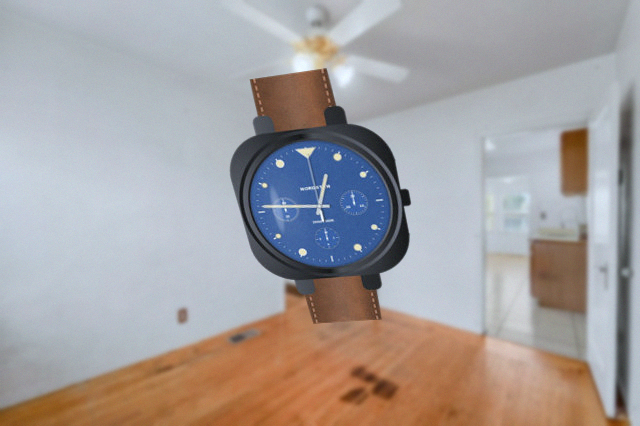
12:46
